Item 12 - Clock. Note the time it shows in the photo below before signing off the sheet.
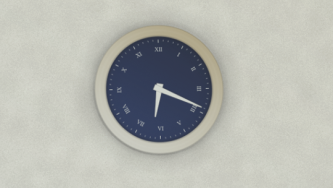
6:19
